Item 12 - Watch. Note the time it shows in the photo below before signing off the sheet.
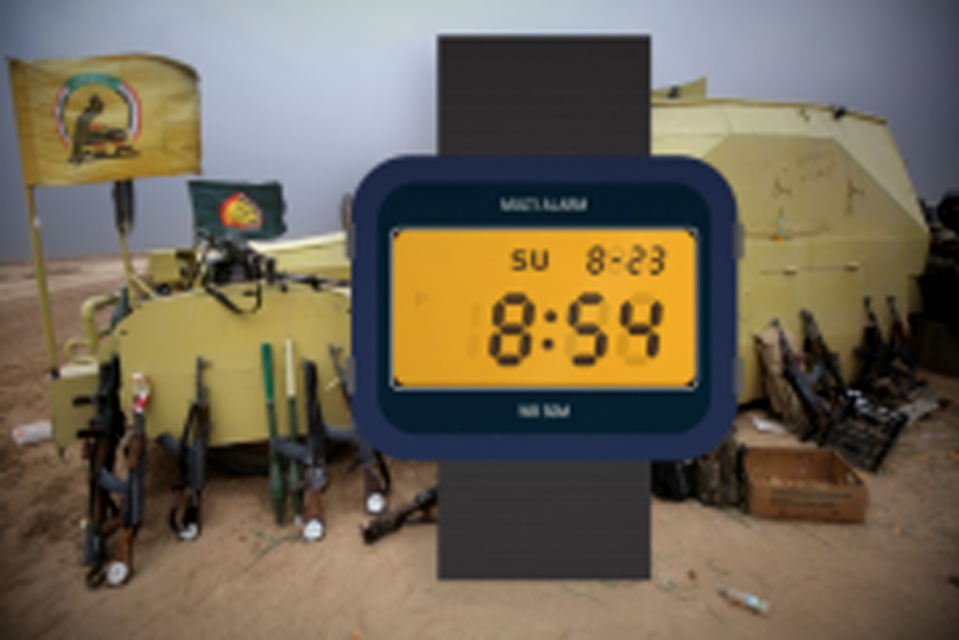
8:54
